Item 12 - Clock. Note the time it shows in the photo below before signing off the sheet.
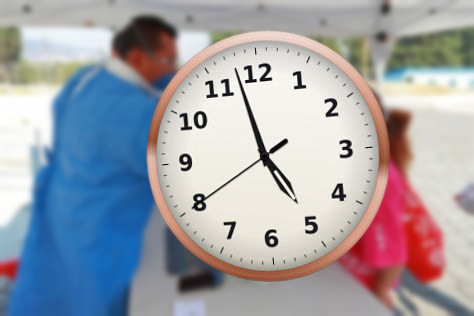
4:57:40
